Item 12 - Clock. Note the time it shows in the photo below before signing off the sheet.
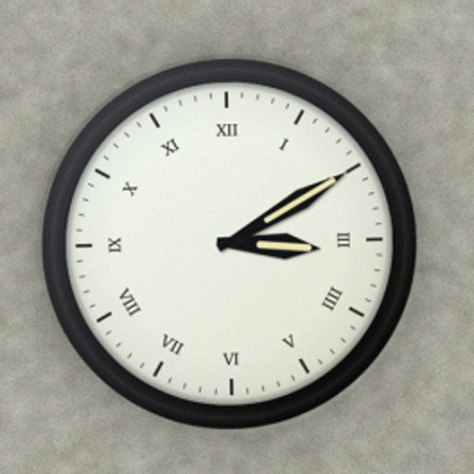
3:10
